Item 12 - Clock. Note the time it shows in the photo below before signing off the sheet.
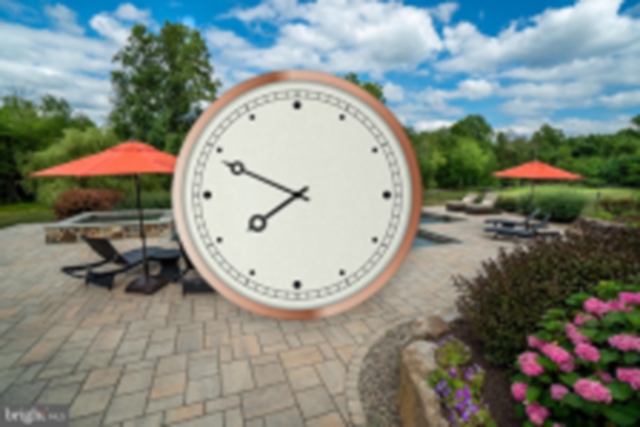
7:49
